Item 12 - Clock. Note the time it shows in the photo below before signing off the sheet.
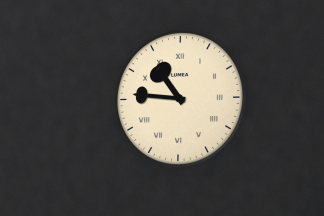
10:46
